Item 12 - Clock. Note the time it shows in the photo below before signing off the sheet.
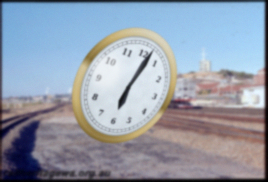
6:02
